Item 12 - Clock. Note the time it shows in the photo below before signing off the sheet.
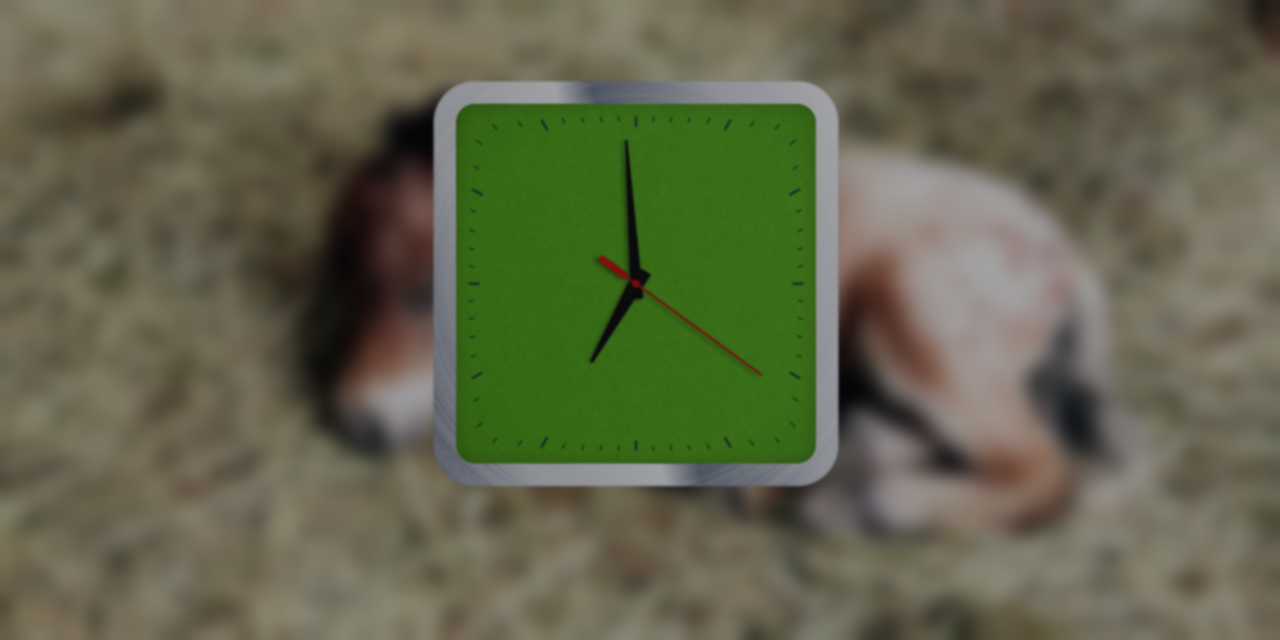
6:59:21
